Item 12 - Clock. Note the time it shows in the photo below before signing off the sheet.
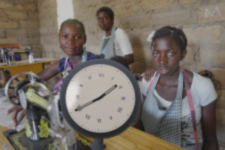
1:40
